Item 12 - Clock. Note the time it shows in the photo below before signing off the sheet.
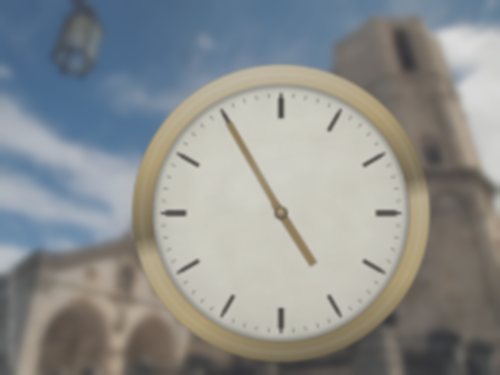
4:55
